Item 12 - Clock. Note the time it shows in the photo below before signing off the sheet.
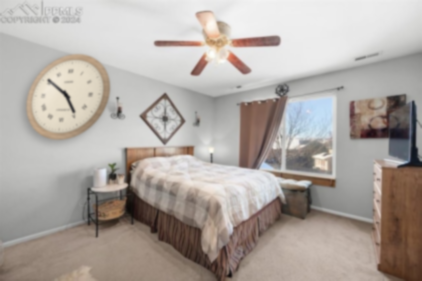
4:51
